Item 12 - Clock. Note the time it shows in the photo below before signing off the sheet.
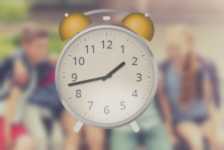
1:43
